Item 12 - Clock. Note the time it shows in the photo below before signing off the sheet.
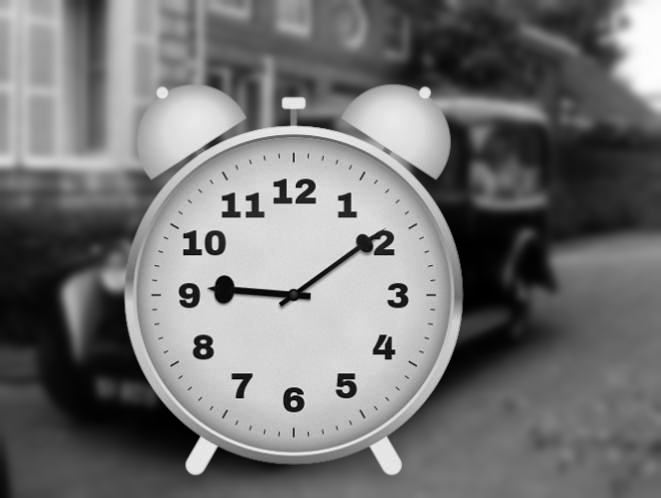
9:09
